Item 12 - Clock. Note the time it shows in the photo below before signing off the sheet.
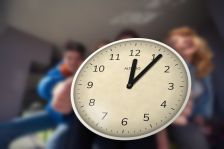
12:06
